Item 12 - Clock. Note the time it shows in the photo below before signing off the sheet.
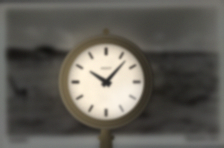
10:07
